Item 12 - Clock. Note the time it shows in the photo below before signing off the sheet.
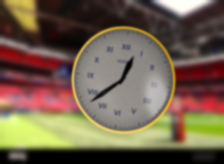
12:38
